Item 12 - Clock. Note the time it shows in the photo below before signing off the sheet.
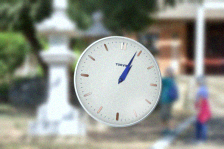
1:04
